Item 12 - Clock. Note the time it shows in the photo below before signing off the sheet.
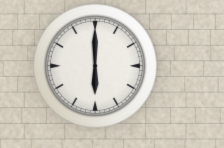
6:00
